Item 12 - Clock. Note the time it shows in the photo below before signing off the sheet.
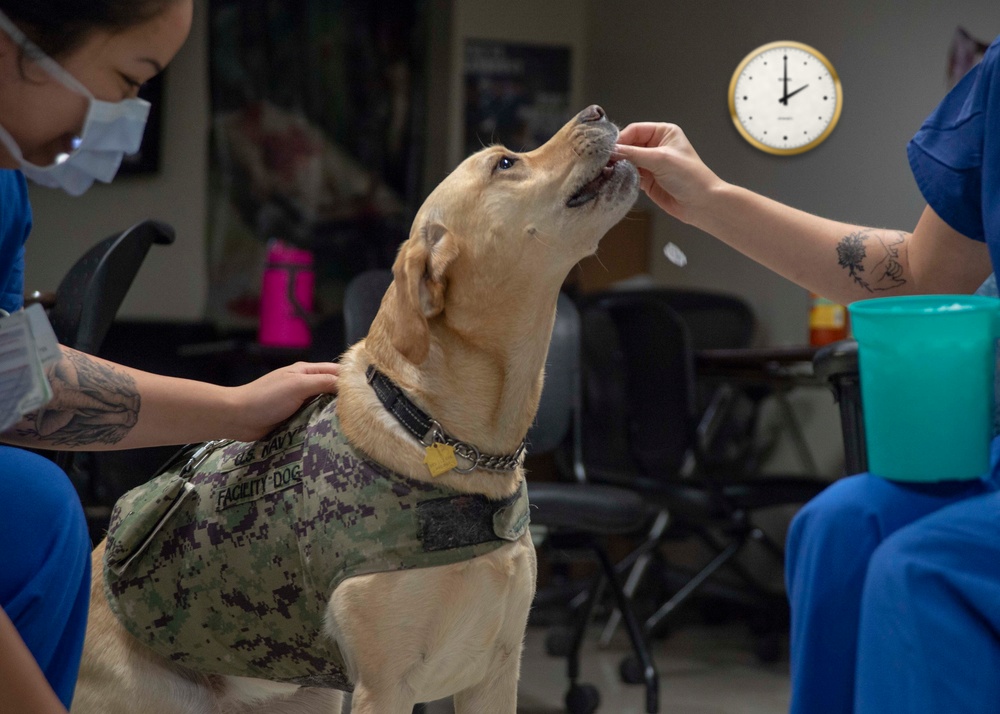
2:00
